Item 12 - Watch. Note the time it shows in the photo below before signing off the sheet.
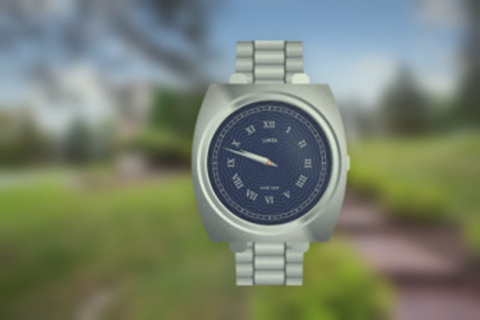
9:48
